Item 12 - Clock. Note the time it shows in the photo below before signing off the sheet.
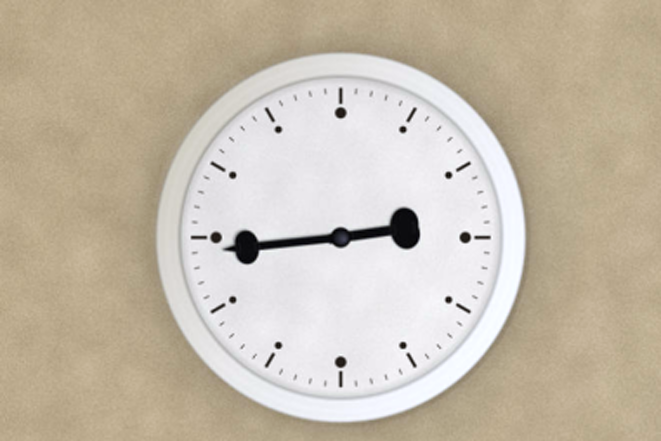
2:44
